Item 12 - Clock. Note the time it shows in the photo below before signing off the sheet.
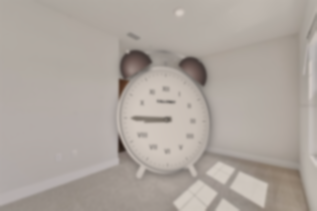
8:45
